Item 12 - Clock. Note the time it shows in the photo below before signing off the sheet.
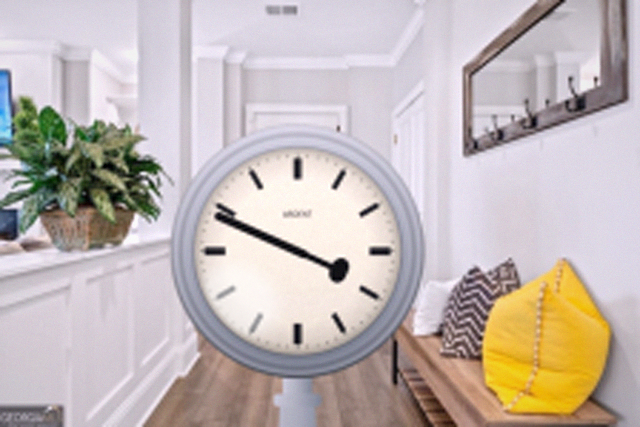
3:49
